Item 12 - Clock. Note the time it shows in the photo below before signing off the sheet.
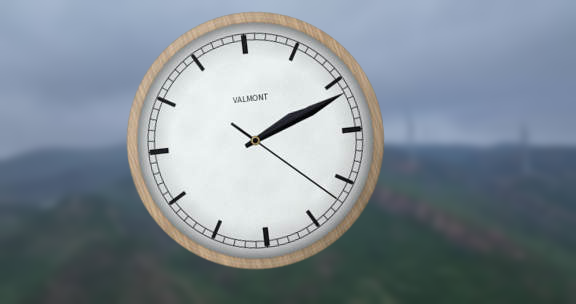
2:11:22
